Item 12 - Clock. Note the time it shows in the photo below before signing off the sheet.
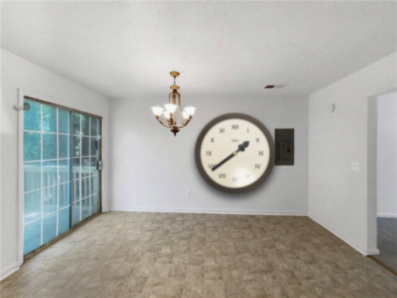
1:39
